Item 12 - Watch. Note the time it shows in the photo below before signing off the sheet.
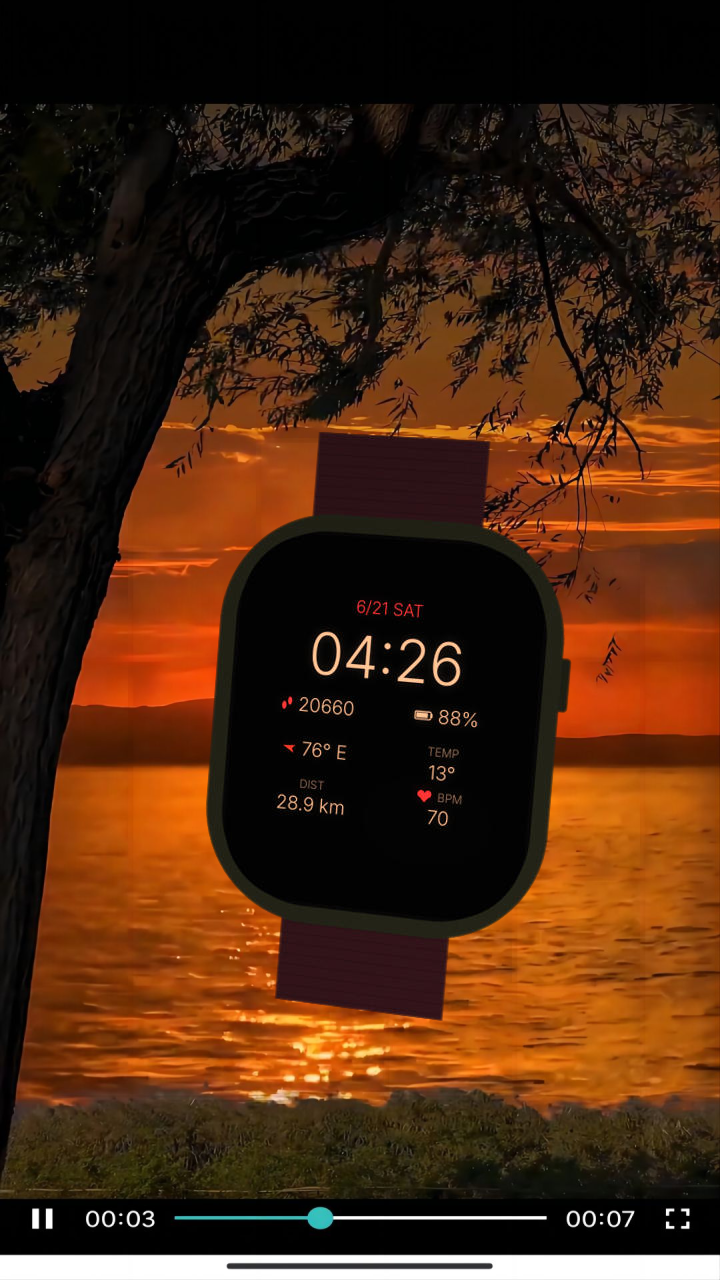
4:26
